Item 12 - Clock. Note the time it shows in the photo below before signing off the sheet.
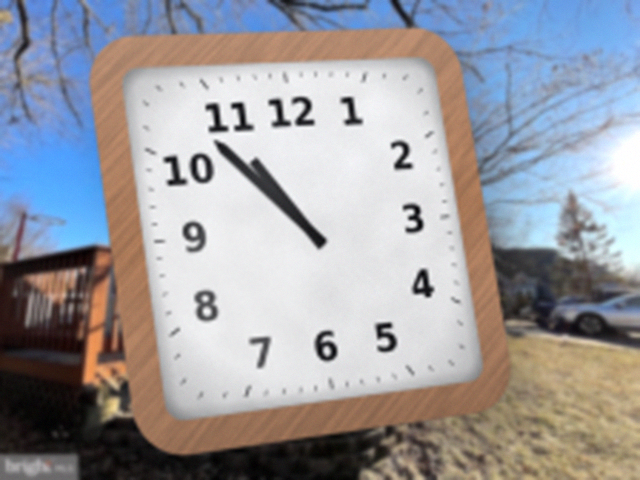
10:53
